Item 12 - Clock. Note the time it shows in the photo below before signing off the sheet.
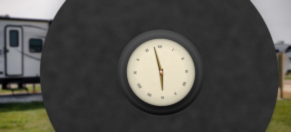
5:58
